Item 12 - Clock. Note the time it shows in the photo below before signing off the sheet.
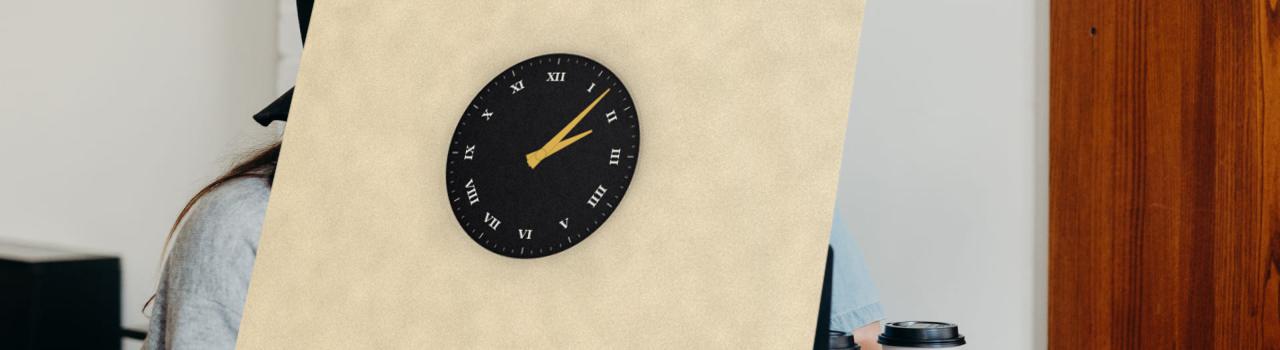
2:07
